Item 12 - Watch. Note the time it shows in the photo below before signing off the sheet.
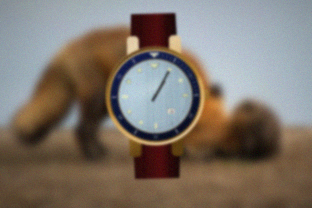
1:05
